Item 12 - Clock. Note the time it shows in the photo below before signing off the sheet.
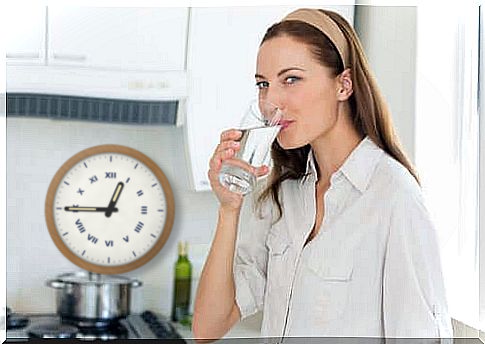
12:45
